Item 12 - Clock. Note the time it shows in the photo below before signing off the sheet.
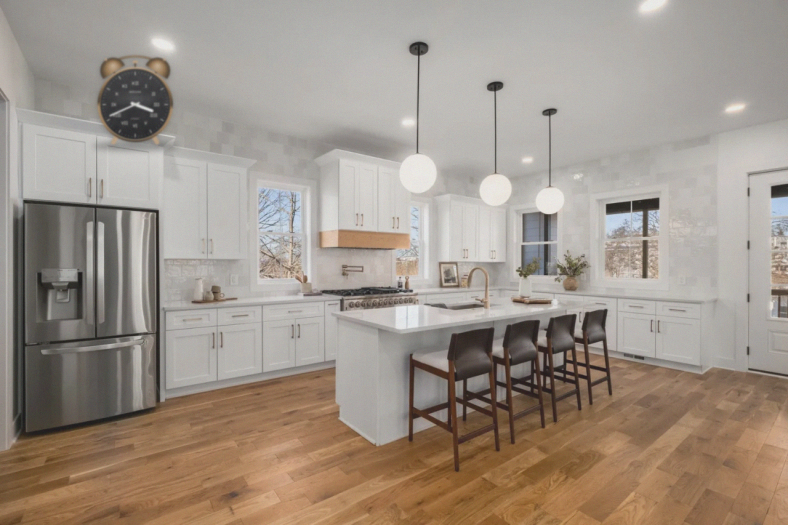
3:41
